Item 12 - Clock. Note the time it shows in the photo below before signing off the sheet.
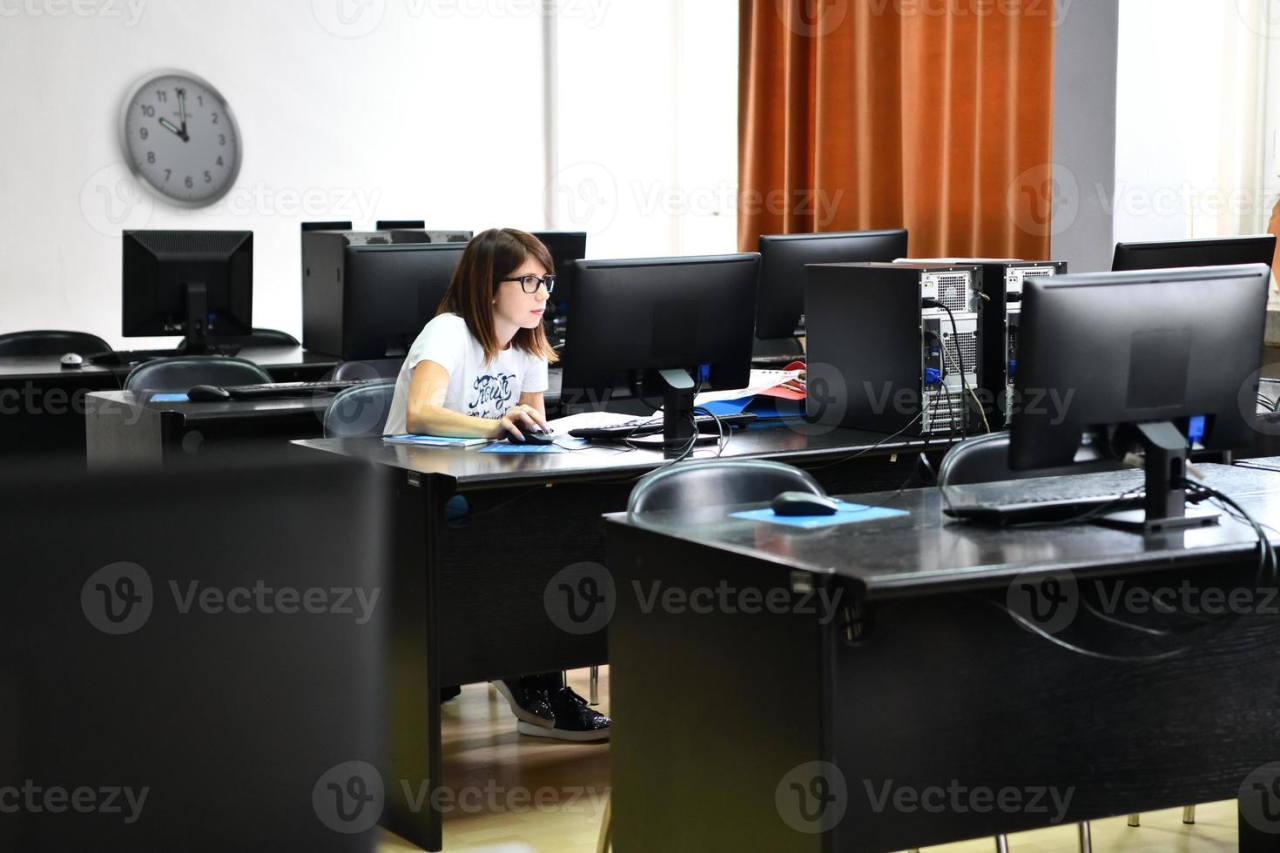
10:00
